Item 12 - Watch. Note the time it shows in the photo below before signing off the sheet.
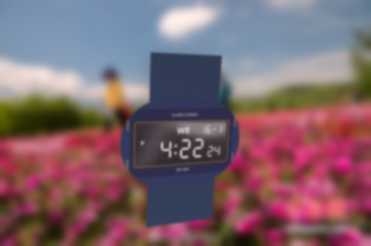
4:22
